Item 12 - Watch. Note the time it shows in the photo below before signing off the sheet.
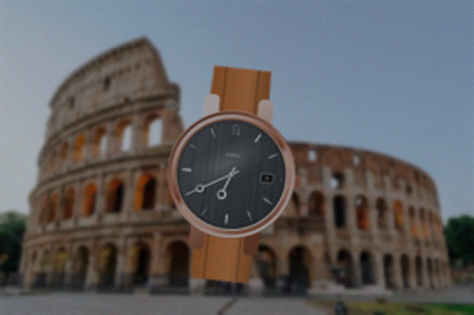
6:40
